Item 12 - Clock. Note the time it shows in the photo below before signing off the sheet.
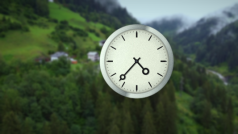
4:37
